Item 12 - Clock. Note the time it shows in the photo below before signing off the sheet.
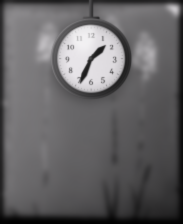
1:34
